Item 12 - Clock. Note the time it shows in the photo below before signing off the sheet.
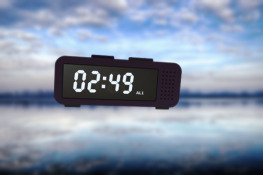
2:49
